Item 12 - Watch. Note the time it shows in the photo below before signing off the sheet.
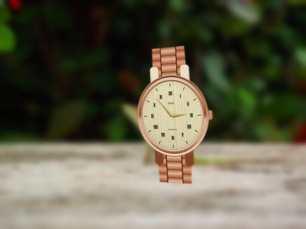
2:53
